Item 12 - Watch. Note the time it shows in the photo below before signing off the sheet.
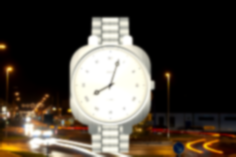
8:03
